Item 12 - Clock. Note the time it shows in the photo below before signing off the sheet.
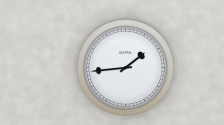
1:44
